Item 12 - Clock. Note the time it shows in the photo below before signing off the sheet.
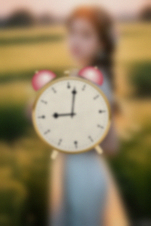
9:02
